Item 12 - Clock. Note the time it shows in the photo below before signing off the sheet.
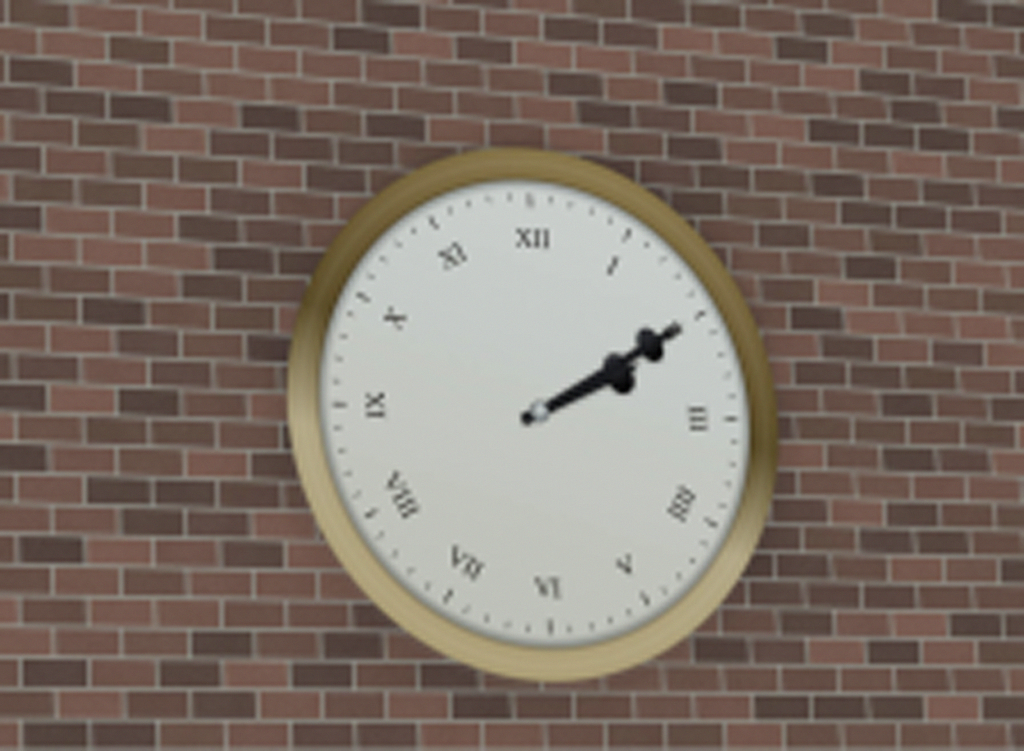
2:10
